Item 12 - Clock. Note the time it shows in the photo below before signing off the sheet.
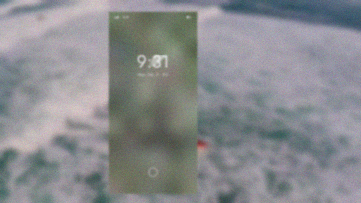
9:31
